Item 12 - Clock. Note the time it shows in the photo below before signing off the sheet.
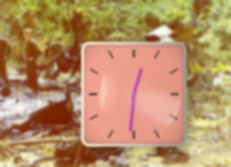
12:31
